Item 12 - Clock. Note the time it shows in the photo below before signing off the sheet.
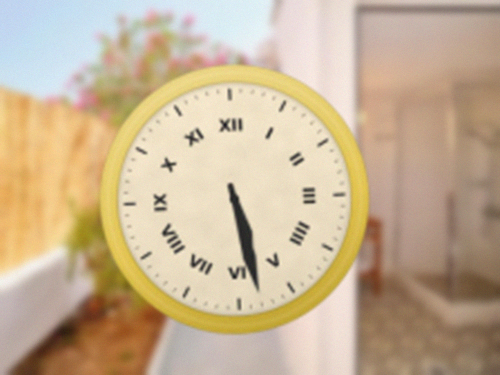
5:28
